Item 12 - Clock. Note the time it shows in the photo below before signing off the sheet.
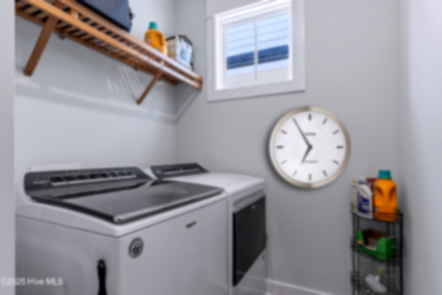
6:55
